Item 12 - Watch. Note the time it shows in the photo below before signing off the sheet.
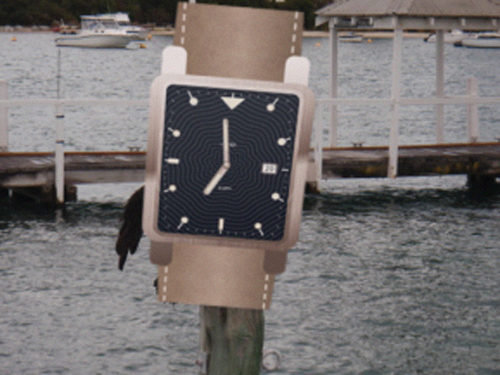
6:59
